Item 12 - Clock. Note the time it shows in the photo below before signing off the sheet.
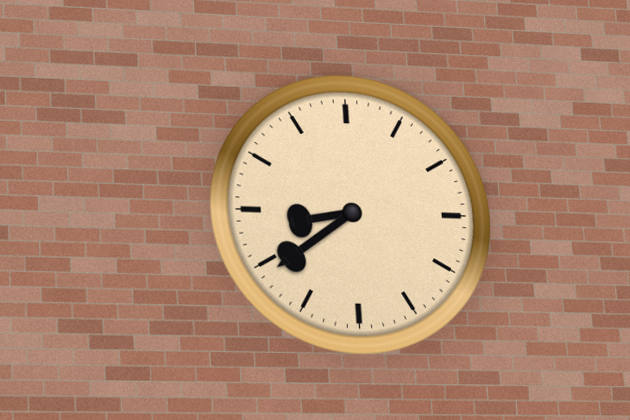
8:39
